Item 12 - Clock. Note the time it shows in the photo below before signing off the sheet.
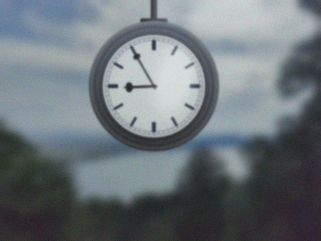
8:55
